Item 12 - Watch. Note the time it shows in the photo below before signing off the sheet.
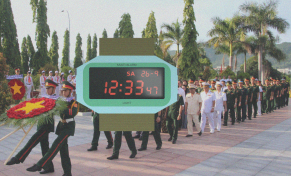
12:33:47
